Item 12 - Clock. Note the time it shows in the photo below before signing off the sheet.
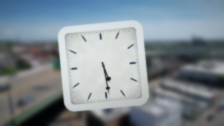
5:29
